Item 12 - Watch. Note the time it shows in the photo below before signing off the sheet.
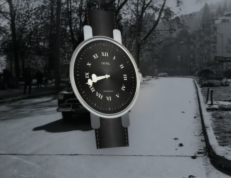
8:42
